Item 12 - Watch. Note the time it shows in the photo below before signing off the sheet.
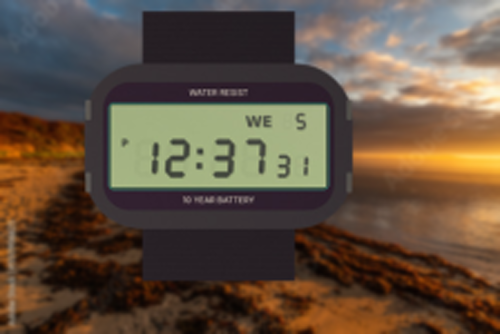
12:37:31
